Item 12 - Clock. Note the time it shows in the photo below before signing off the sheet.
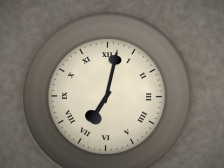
7:02
